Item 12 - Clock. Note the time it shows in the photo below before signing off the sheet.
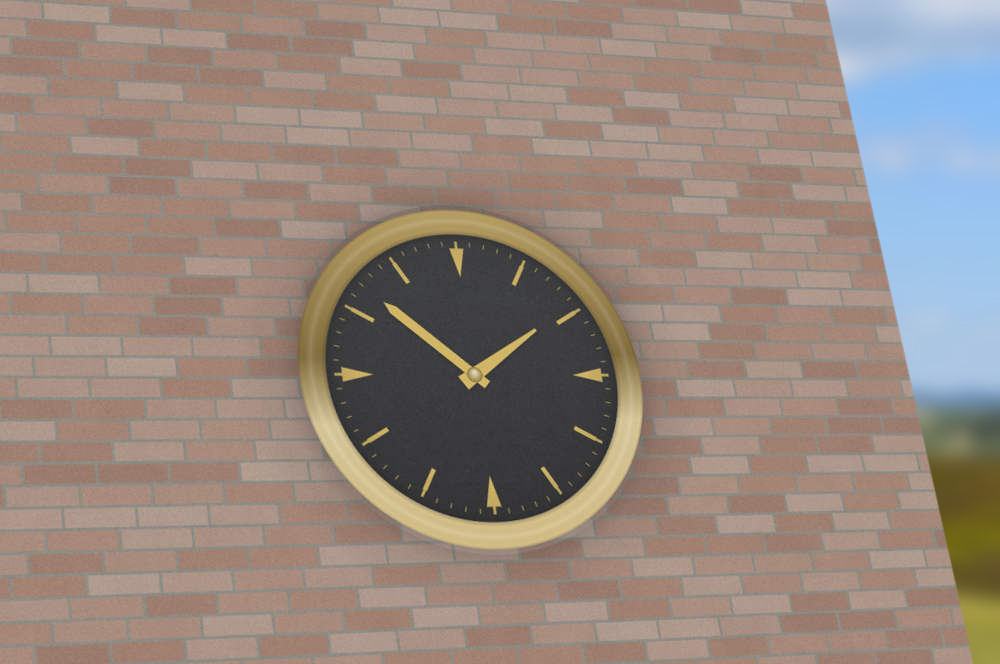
1:52
